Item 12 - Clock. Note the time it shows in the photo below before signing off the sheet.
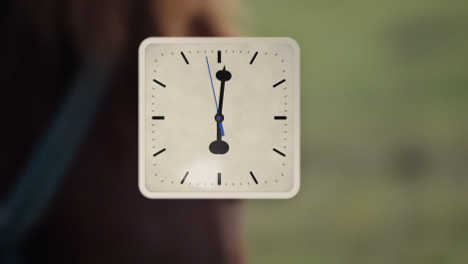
6:00:58
